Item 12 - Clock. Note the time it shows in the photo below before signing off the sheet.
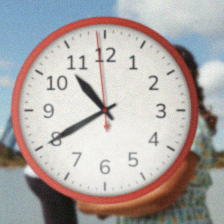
10:39:59
